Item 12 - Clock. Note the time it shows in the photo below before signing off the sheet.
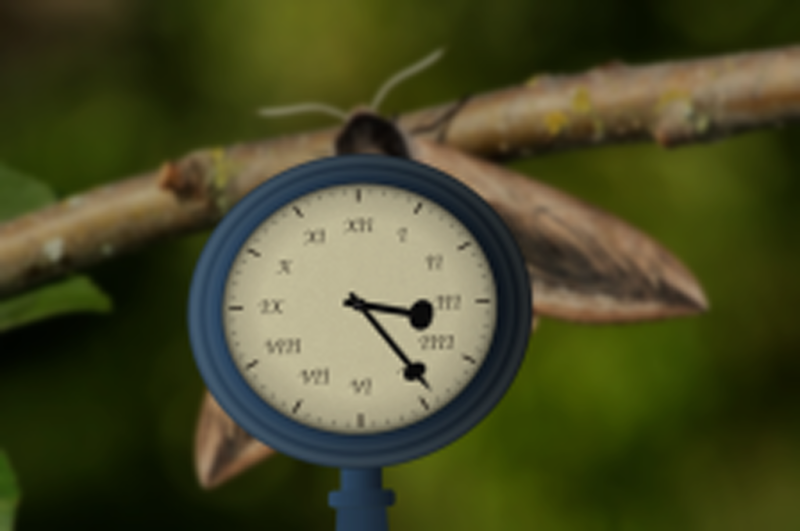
3:24
